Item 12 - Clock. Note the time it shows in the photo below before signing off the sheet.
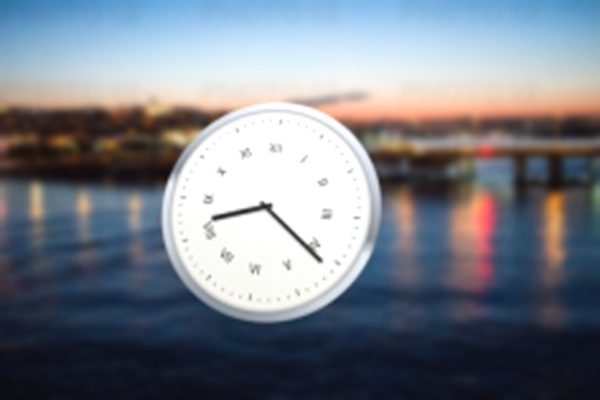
8:21
